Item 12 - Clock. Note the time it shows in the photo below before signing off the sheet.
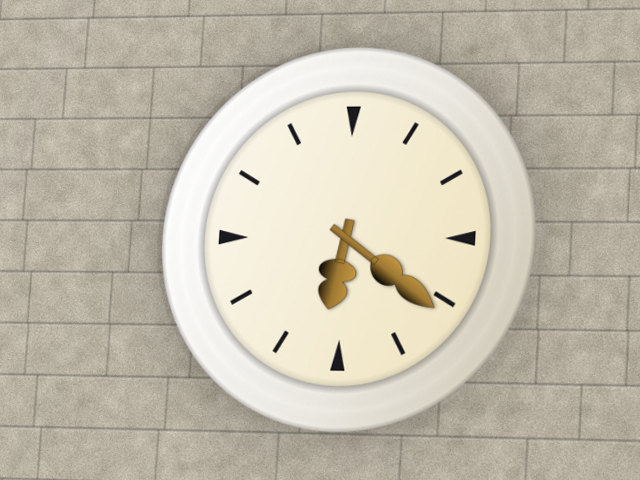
6:21
